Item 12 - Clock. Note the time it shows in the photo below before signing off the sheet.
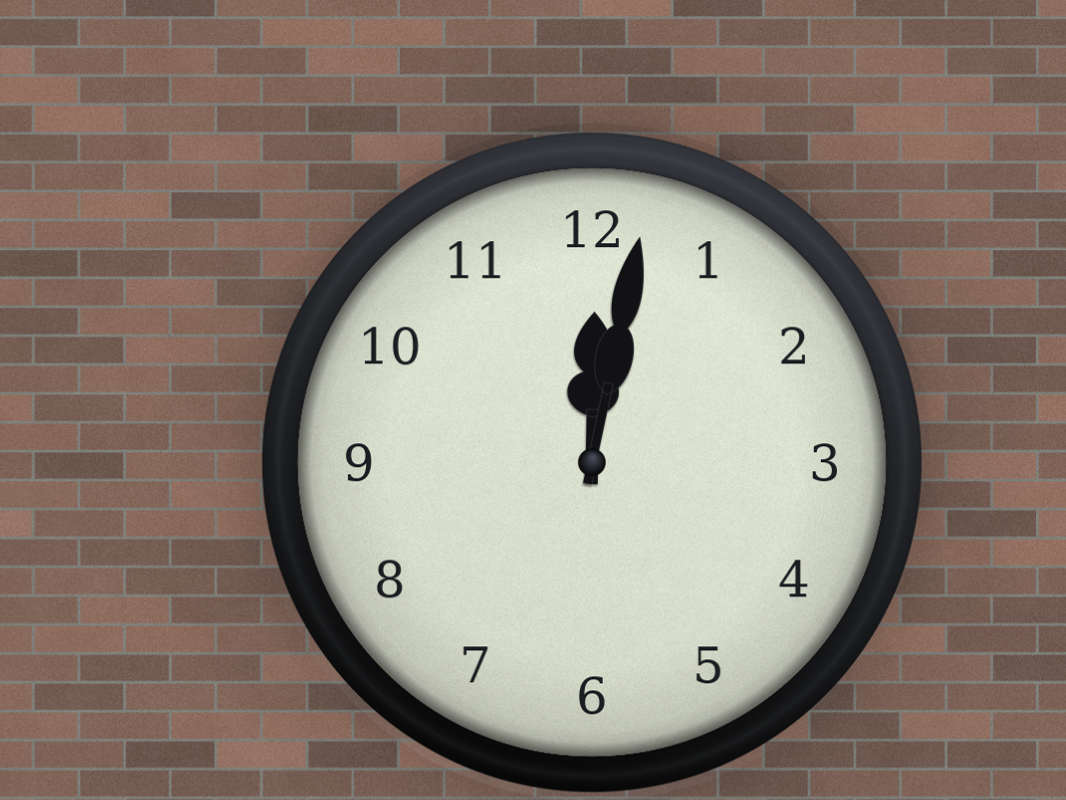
12:02
